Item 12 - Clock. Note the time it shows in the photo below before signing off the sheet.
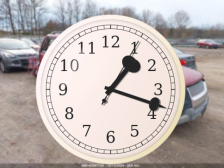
1:18:05
